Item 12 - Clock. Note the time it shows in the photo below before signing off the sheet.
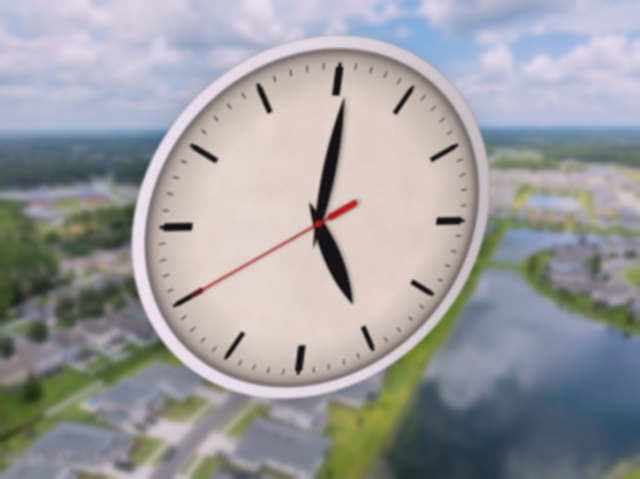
5:00:40
